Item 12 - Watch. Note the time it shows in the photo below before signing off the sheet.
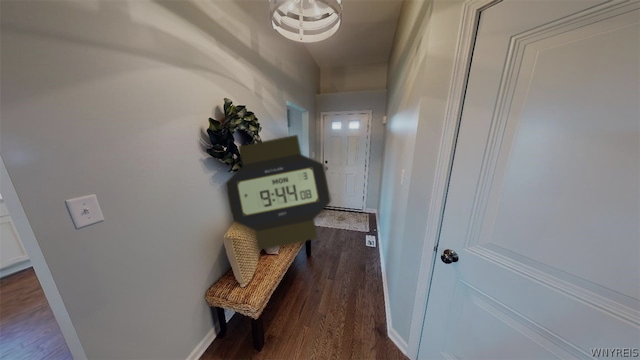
9:44
